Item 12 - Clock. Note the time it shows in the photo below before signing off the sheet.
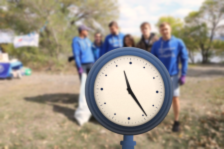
11:24
